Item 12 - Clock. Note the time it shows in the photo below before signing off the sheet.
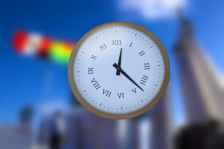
12:23
